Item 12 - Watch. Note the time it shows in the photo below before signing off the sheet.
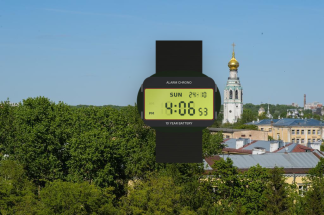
4:06:53
